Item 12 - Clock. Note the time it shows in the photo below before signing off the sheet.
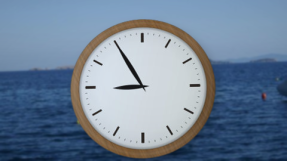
8:55
